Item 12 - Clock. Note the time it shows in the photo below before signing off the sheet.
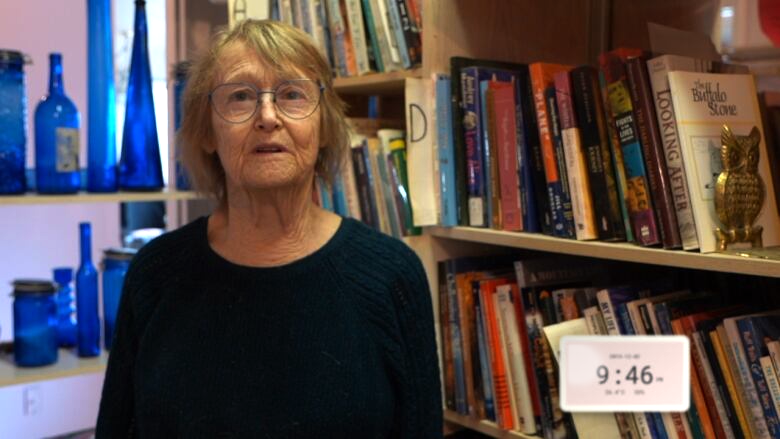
9:46
